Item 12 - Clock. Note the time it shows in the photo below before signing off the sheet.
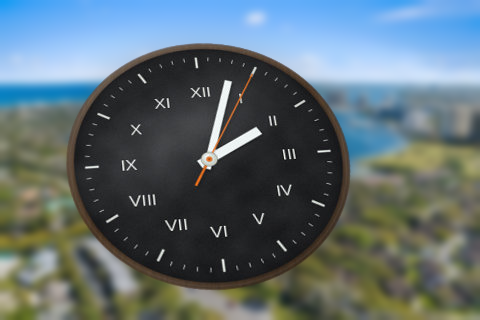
2:03:05
